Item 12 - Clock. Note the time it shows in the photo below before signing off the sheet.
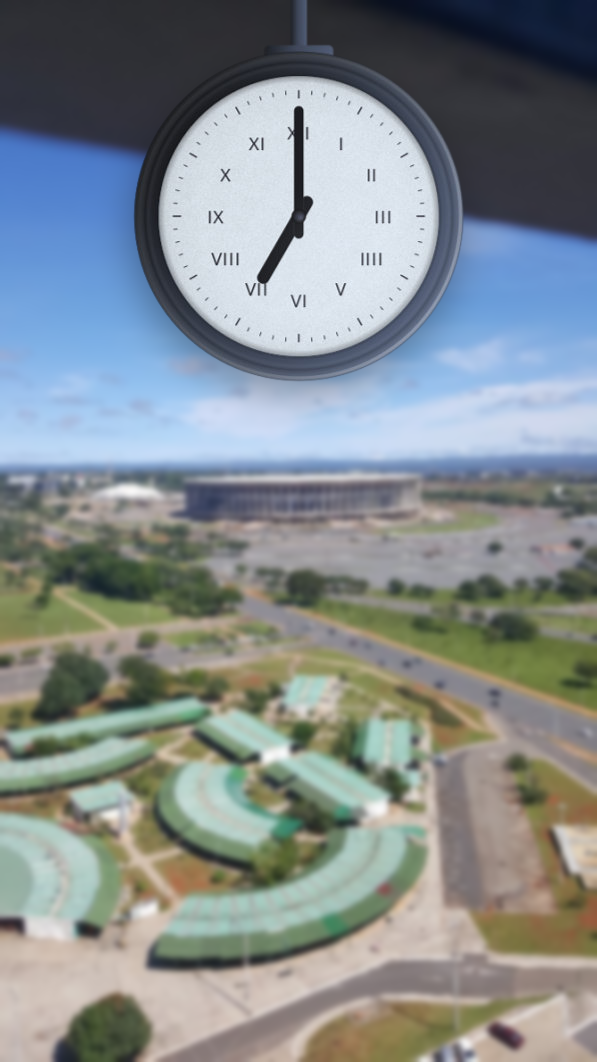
7:00
